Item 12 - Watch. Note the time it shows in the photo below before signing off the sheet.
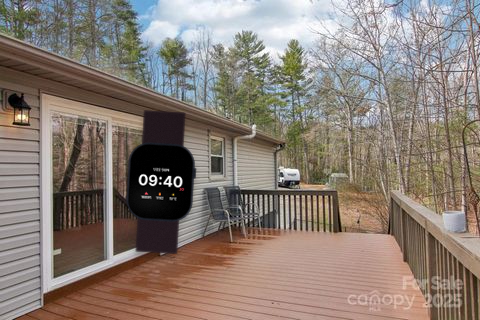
9:40
